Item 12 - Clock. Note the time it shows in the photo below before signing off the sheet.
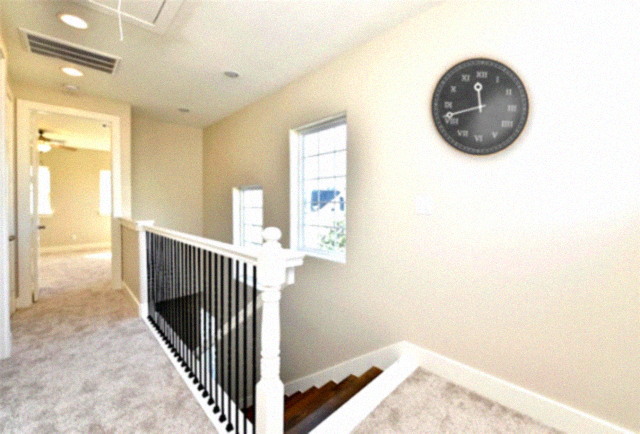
11:42
